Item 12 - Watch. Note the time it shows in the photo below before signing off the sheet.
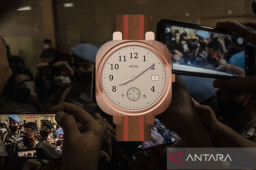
8:09
